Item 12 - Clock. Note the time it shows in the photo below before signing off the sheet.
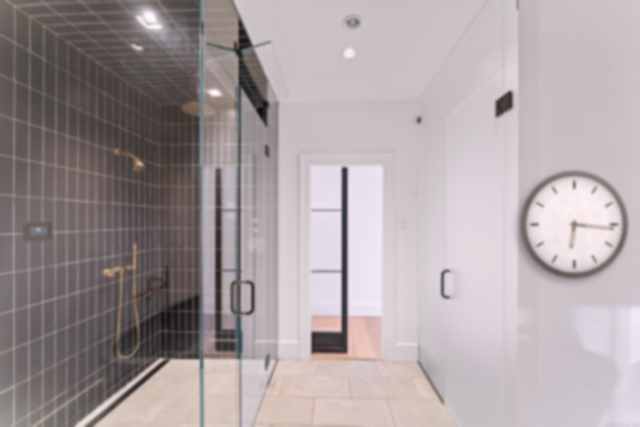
6:16
